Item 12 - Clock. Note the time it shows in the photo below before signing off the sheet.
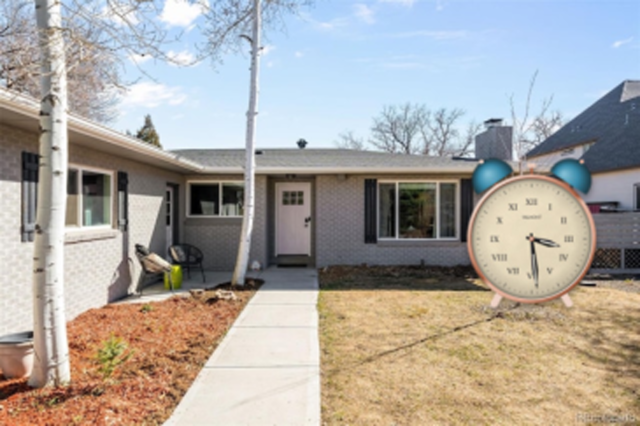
3:29
